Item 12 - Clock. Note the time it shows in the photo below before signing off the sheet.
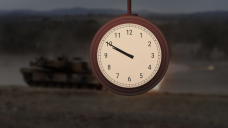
9:50
